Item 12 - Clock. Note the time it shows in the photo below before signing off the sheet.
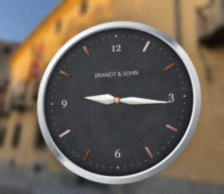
9:16
